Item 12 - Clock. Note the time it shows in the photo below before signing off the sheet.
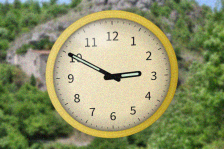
2:50
